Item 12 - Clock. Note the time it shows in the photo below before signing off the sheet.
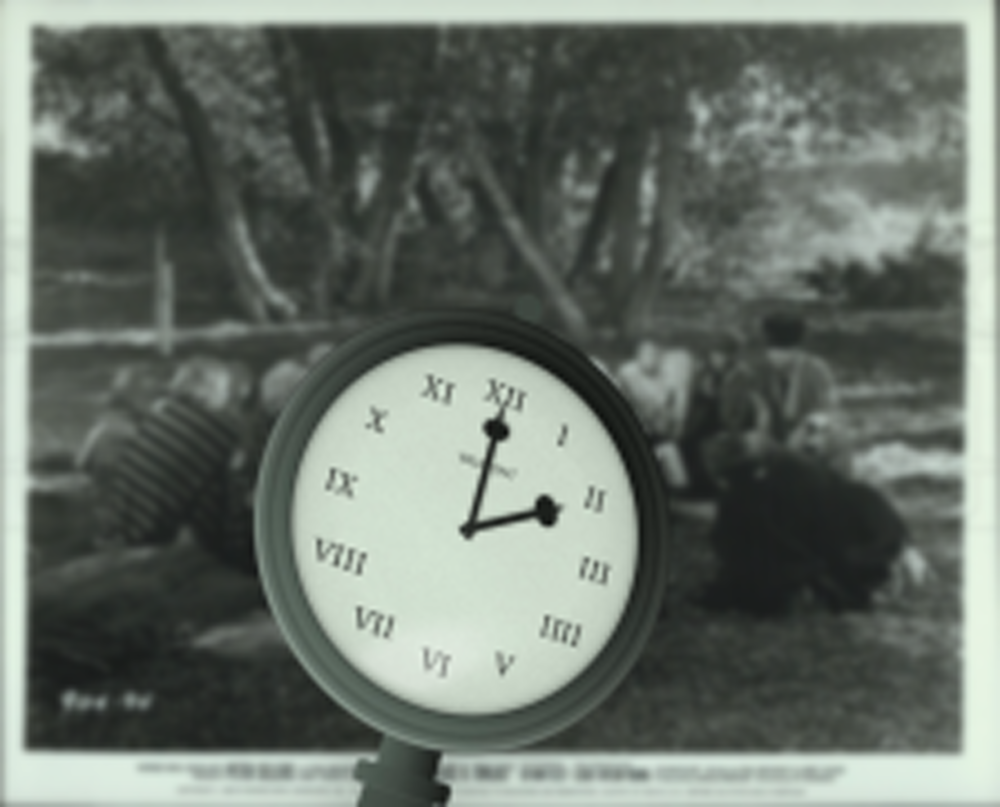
2:00
